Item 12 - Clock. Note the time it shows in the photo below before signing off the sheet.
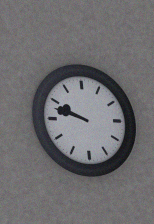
9:48
